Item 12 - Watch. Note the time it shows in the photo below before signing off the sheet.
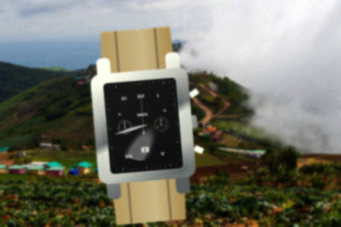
8:43
